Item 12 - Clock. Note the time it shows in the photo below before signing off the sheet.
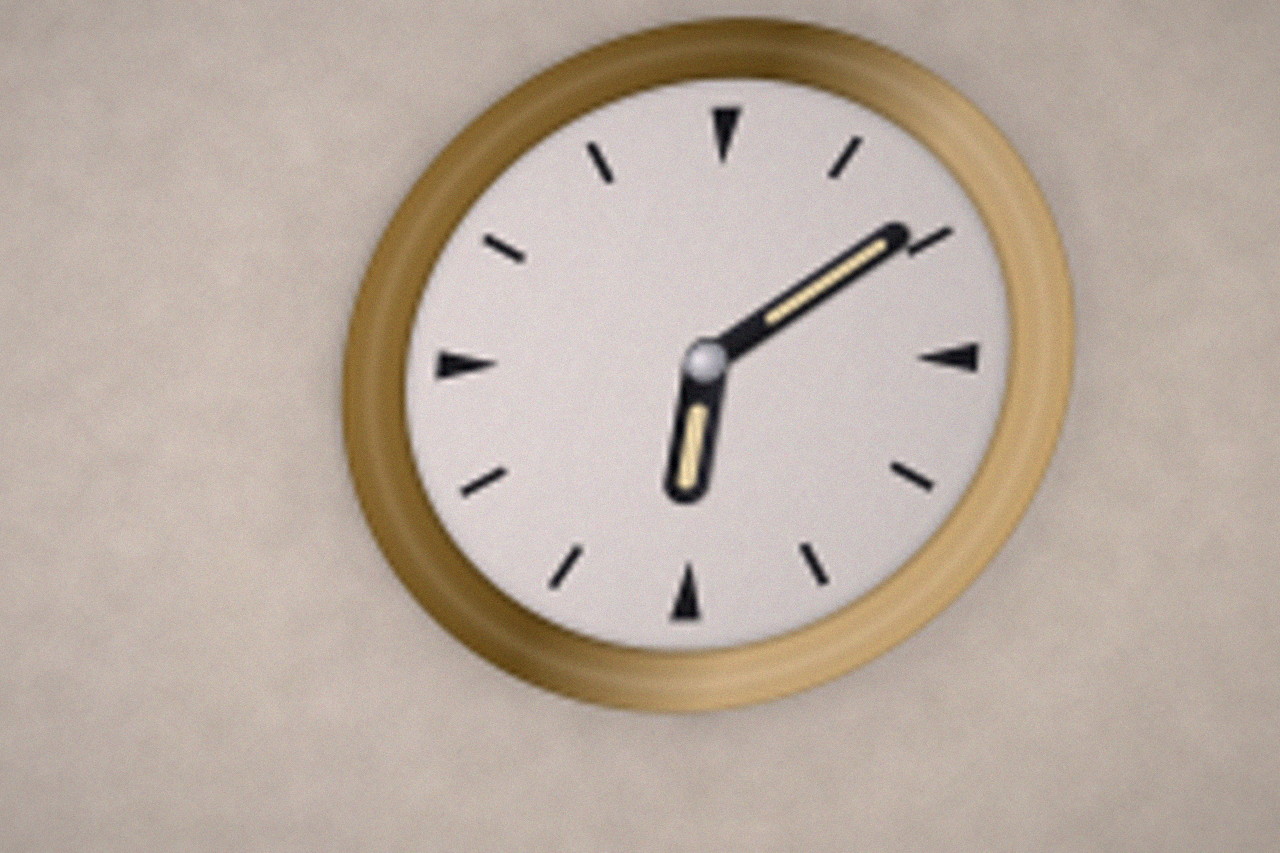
6:09
